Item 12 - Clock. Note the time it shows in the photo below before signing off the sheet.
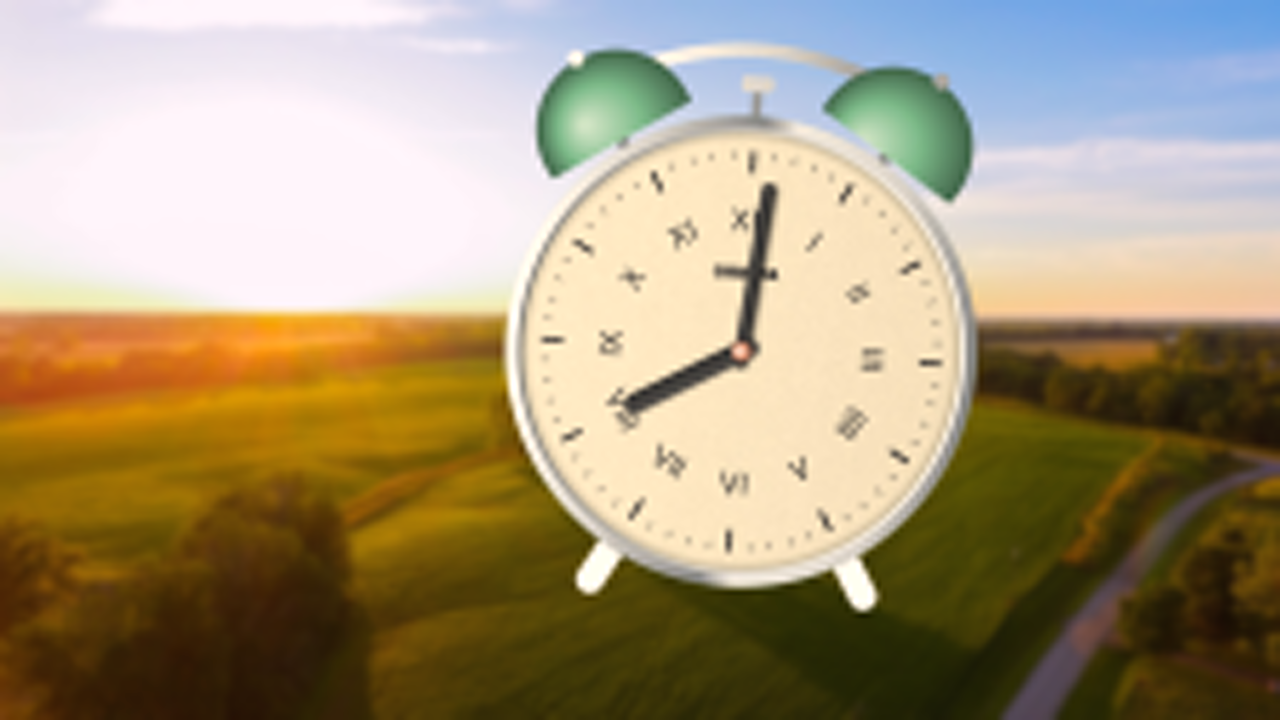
8:01
